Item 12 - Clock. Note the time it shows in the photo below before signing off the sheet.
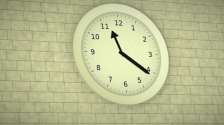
11:21
